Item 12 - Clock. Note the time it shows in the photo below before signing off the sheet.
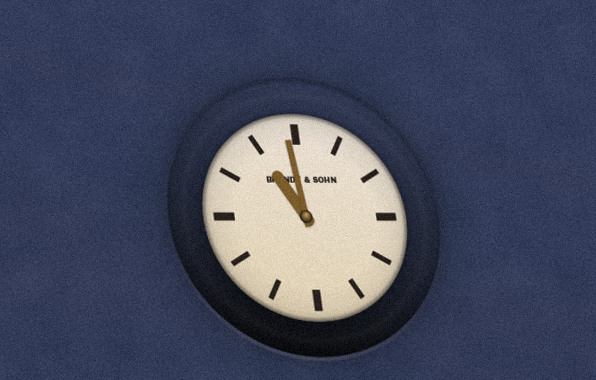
10:59
